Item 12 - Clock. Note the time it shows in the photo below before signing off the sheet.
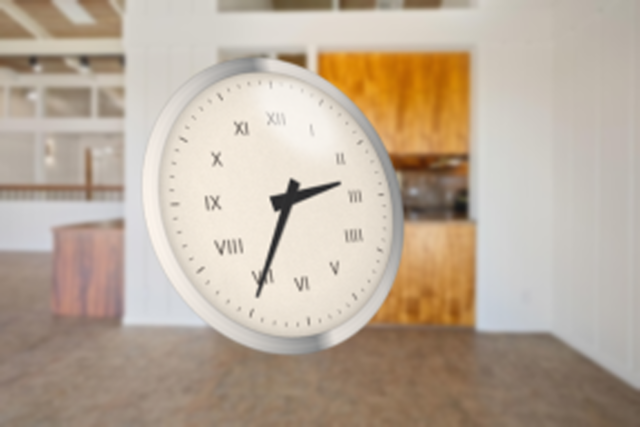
2:35
